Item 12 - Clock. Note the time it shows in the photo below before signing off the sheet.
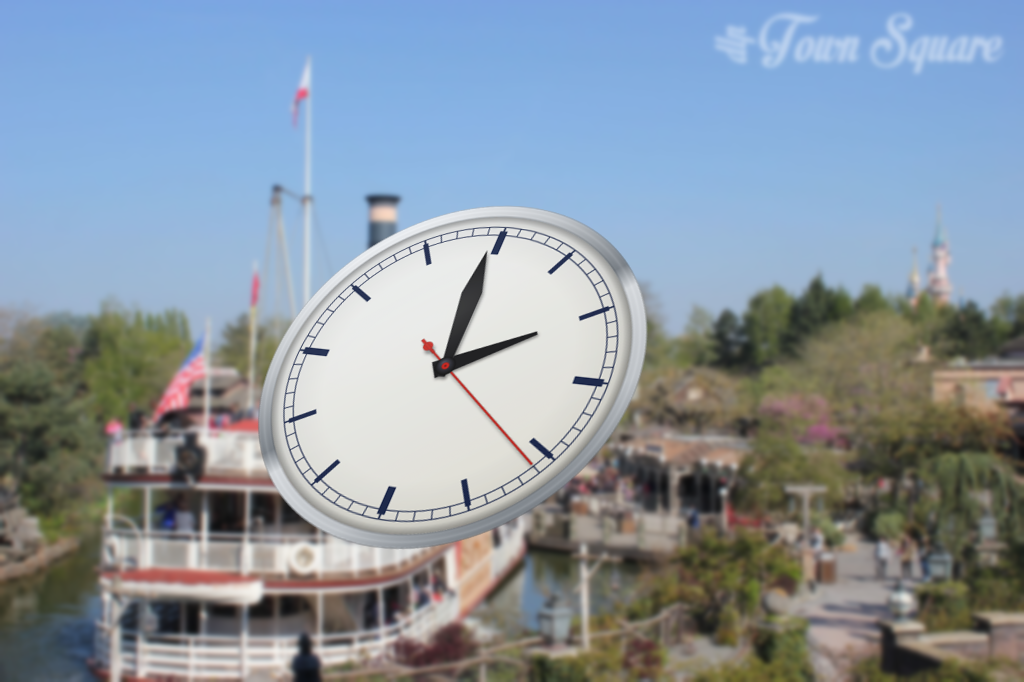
1:59:21
